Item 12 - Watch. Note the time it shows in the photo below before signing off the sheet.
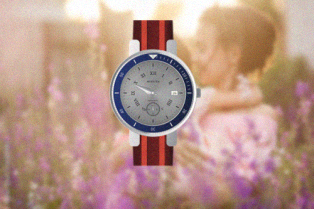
9:49
